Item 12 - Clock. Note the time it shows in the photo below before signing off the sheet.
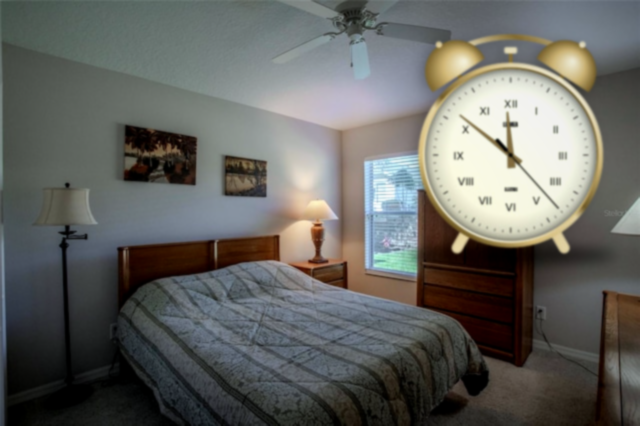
11:51:23
